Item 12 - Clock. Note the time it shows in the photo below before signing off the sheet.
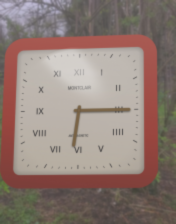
6:15
